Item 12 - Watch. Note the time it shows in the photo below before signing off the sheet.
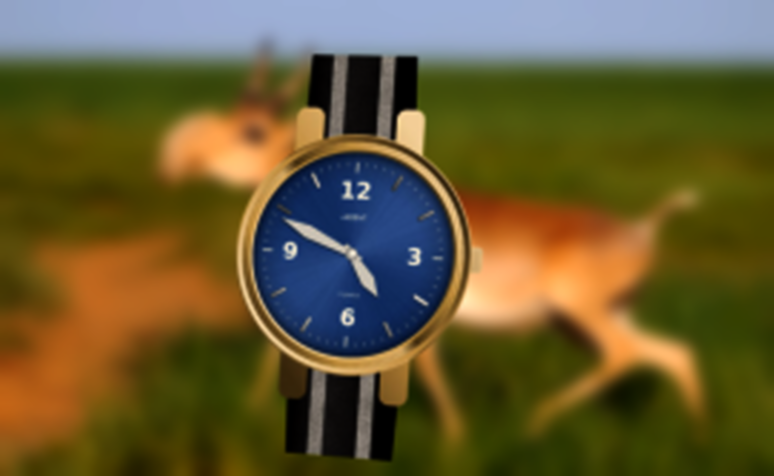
4:49
